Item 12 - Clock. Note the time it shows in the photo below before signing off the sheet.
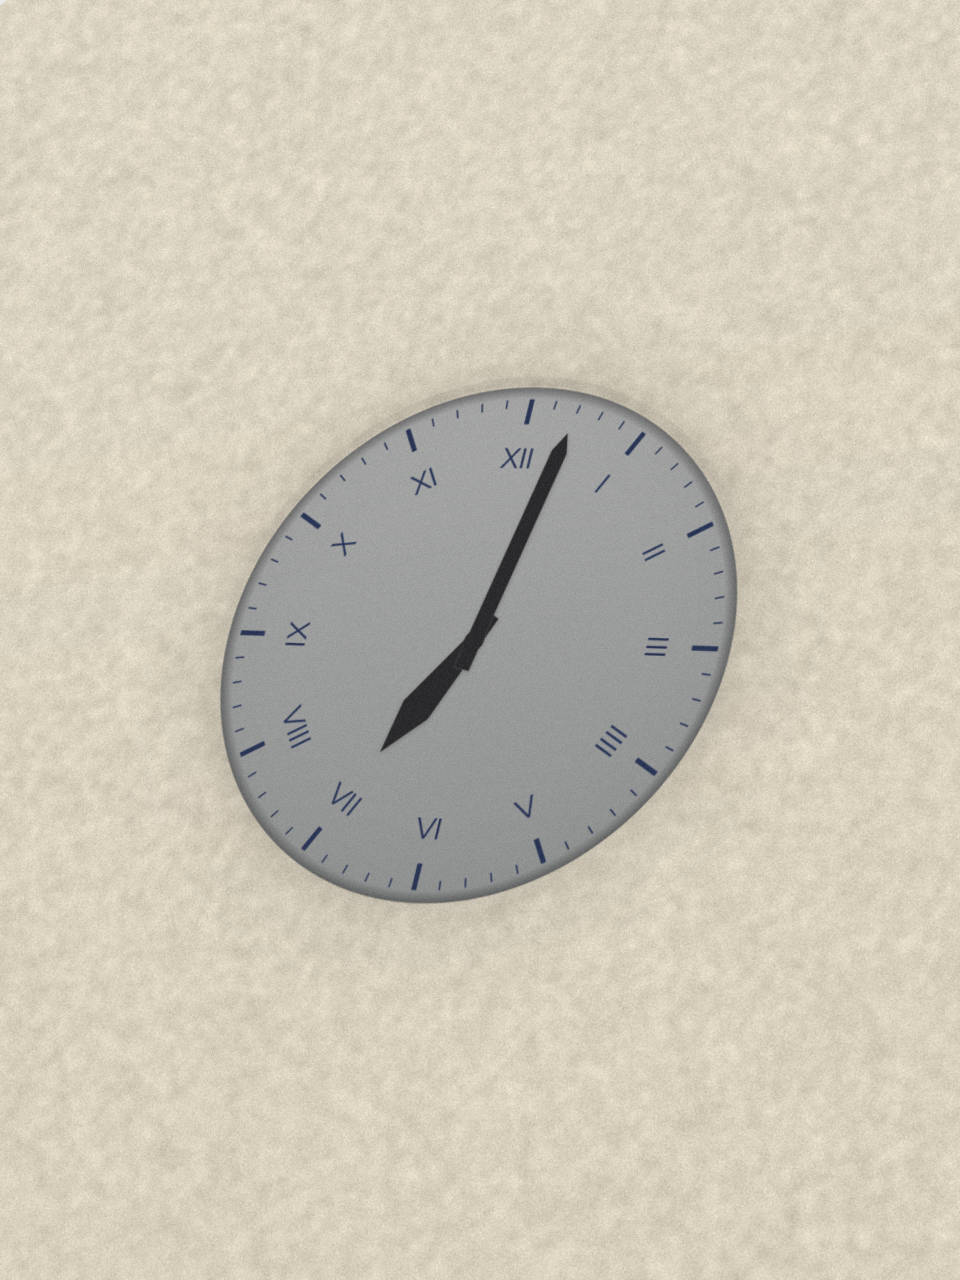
7:02
